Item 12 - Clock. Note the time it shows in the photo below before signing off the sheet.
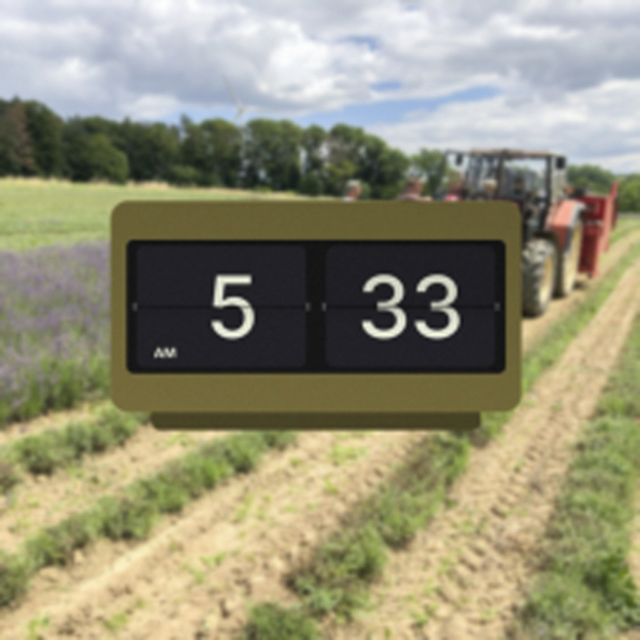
5:33
